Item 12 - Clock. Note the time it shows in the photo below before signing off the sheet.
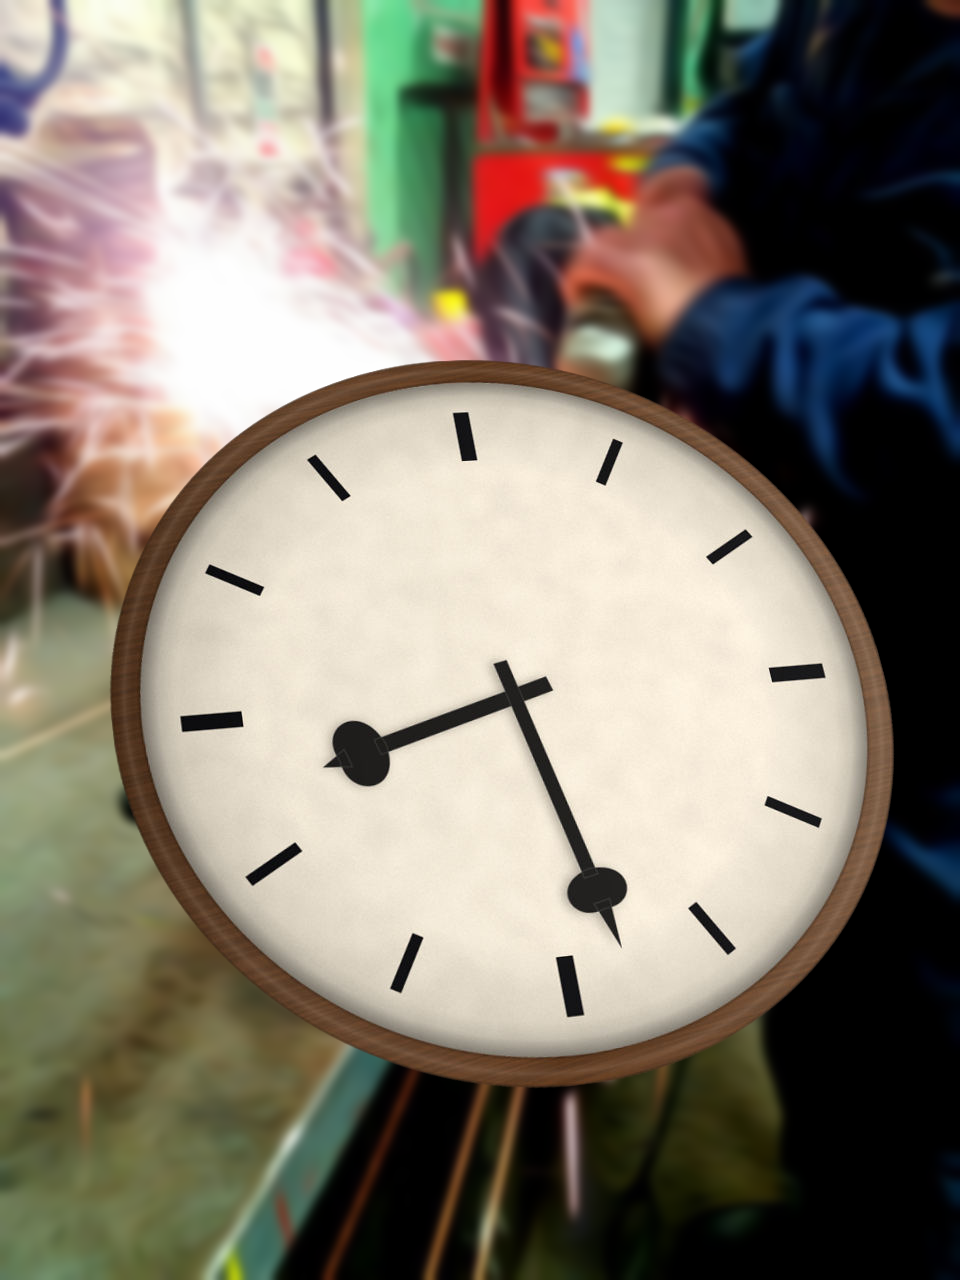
8:28
